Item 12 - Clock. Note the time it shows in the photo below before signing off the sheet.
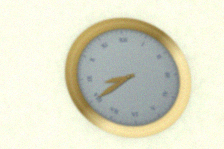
8:40
